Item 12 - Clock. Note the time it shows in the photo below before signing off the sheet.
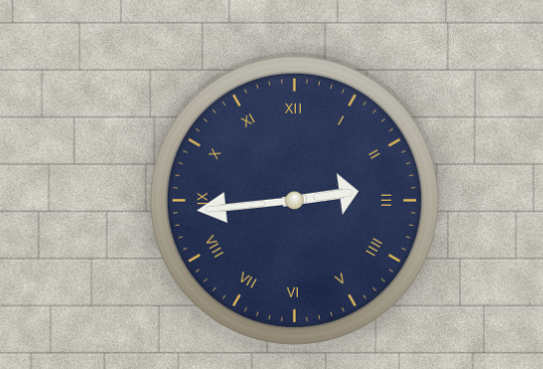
2:44
